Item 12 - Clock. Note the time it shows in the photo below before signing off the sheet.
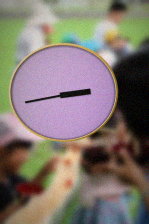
2:43
